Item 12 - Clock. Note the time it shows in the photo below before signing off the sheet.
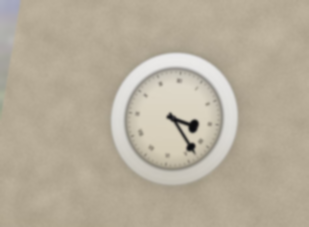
3:23
